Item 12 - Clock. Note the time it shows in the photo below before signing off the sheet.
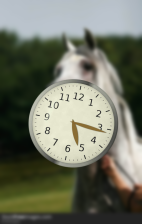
5:16
